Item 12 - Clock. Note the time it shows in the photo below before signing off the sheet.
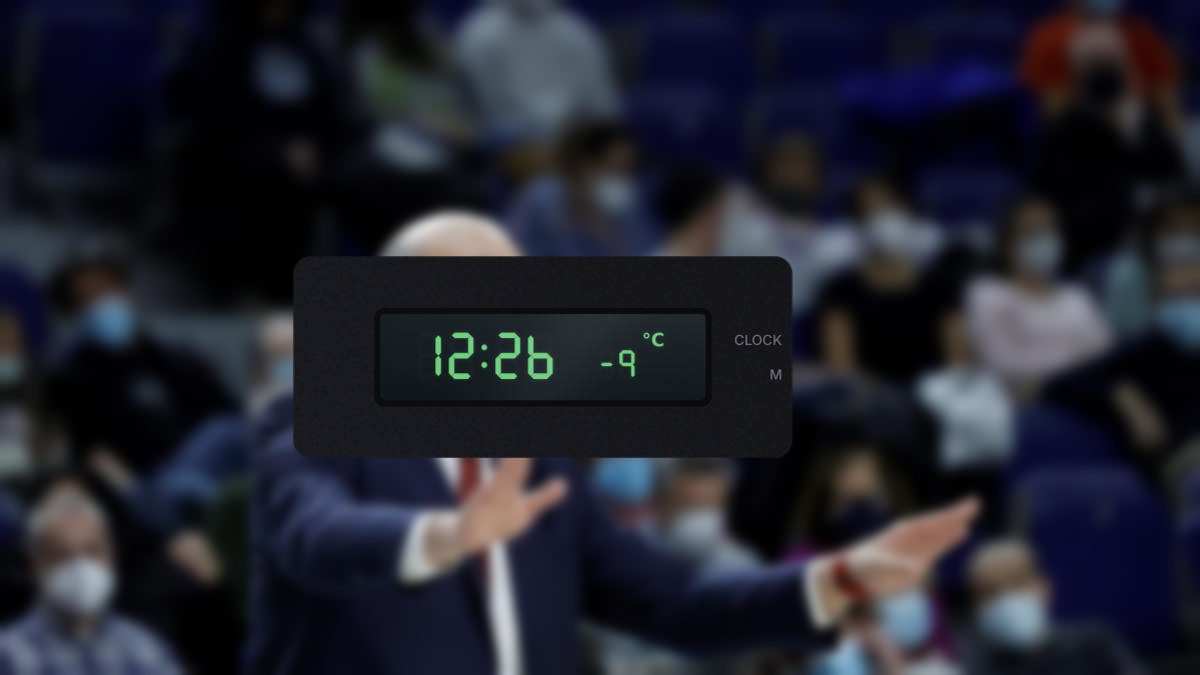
12:26
